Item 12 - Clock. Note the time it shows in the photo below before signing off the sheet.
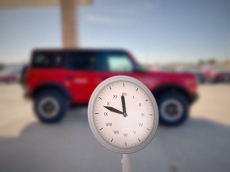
11:48
